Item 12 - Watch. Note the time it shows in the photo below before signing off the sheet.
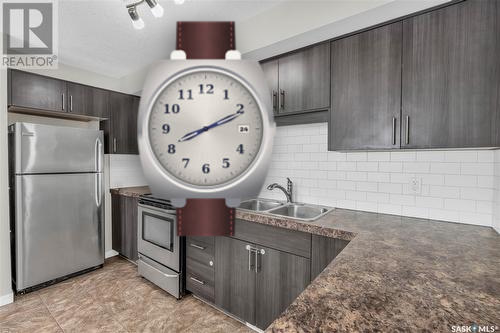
8:11
